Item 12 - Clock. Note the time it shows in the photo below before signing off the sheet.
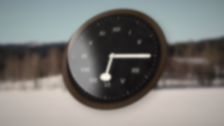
6:15
